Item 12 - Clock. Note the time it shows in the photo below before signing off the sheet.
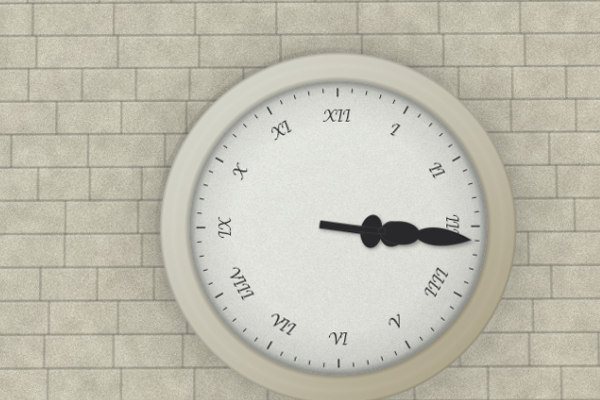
3:16
